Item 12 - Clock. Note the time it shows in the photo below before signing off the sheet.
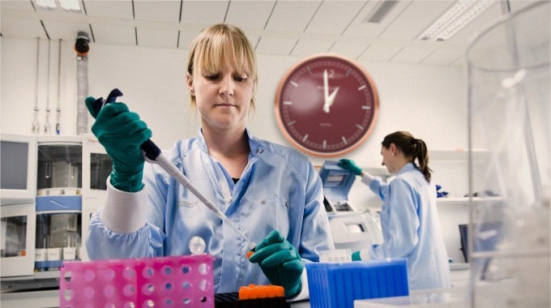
12:59
